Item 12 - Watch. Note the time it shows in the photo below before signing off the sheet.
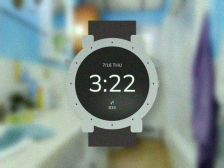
3:22
